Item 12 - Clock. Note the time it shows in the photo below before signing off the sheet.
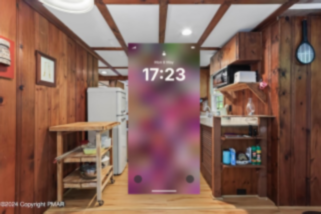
17:23
